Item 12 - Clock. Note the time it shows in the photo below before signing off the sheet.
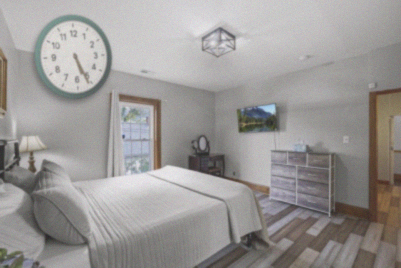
5:26
